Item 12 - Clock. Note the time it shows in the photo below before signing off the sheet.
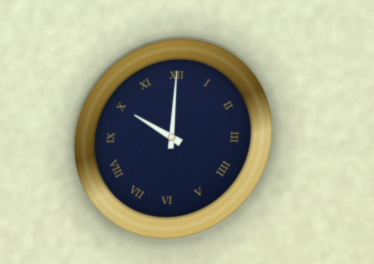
10:00
